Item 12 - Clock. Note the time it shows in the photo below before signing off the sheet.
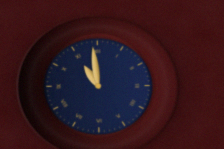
10:59
